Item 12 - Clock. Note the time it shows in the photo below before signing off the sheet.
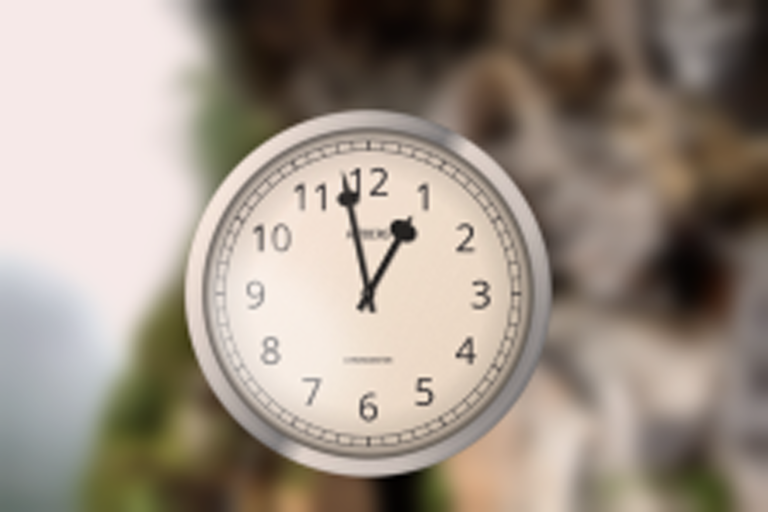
12:58
